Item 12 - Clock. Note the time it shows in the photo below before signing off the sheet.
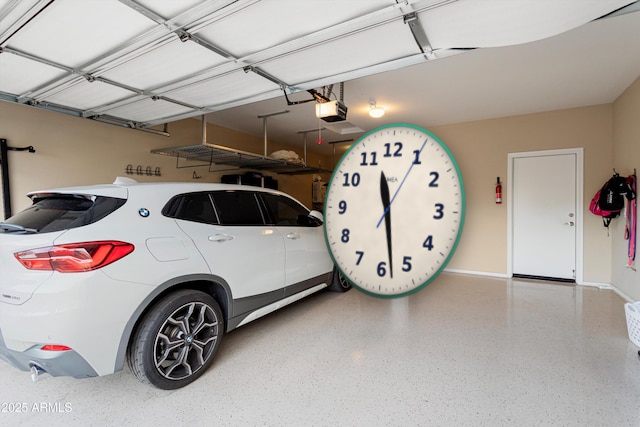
11:28:05
